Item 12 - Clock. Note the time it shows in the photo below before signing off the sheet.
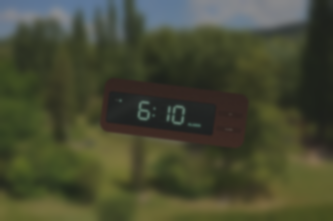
6:10
